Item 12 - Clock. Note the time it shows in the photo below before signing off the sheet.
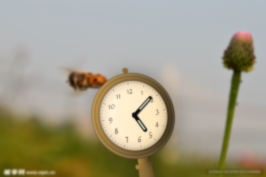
5:09
